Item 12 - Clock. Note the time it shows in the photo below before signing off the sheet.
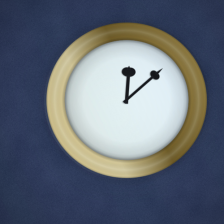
12:08
